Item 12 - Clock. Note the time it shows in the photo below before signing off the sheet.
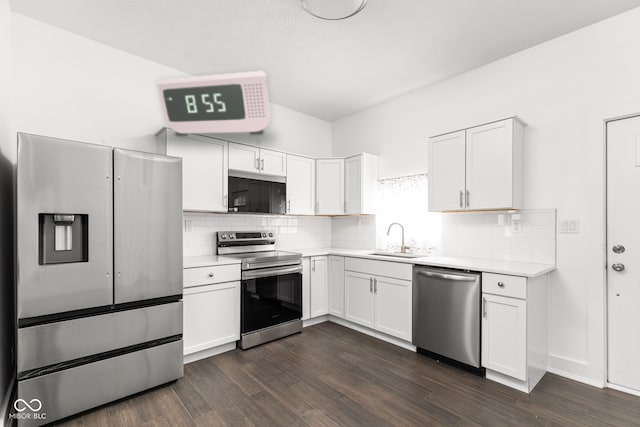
8:55
